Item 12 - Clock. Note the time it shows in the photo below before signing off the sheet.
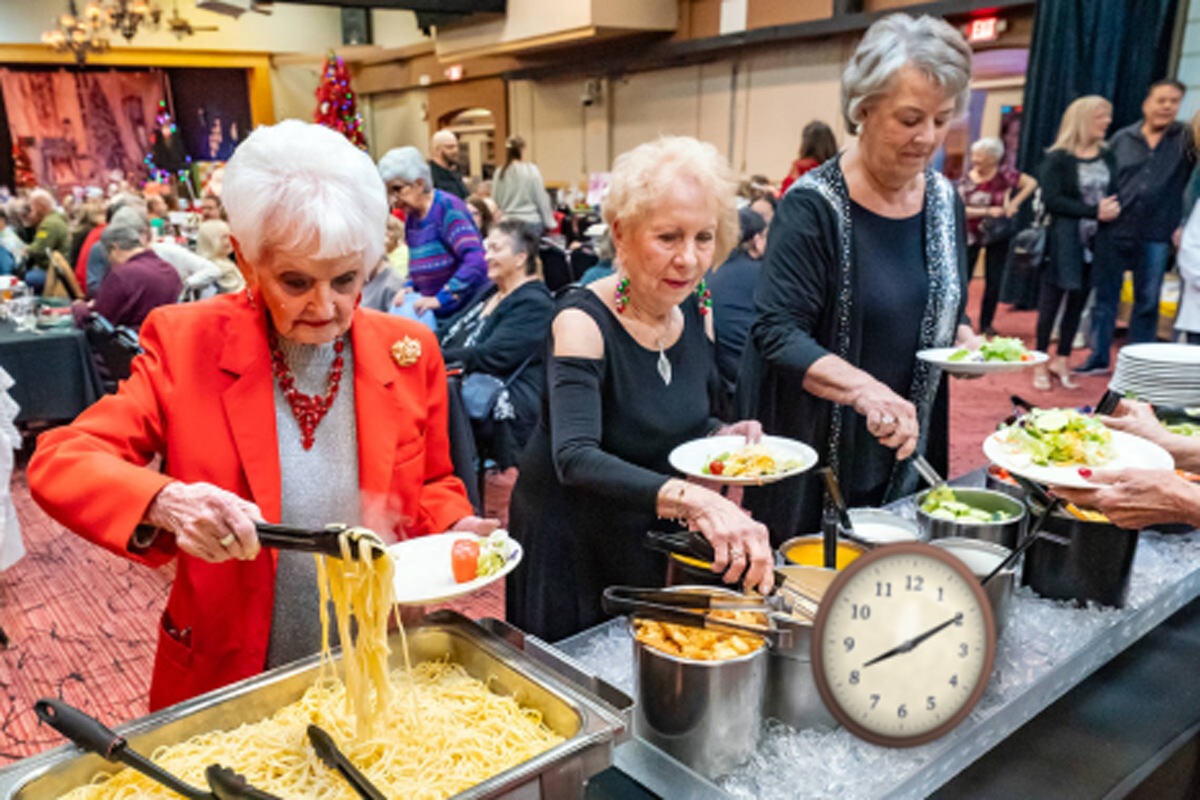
8:10
